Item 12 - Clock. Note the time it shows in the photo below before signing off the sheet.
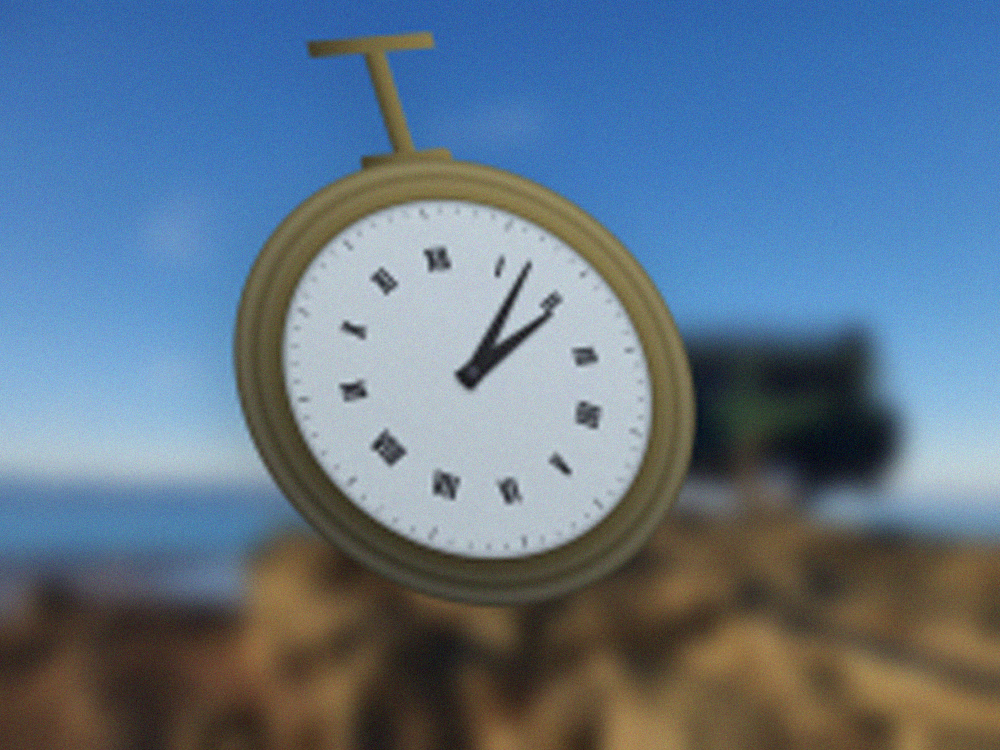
2:07
